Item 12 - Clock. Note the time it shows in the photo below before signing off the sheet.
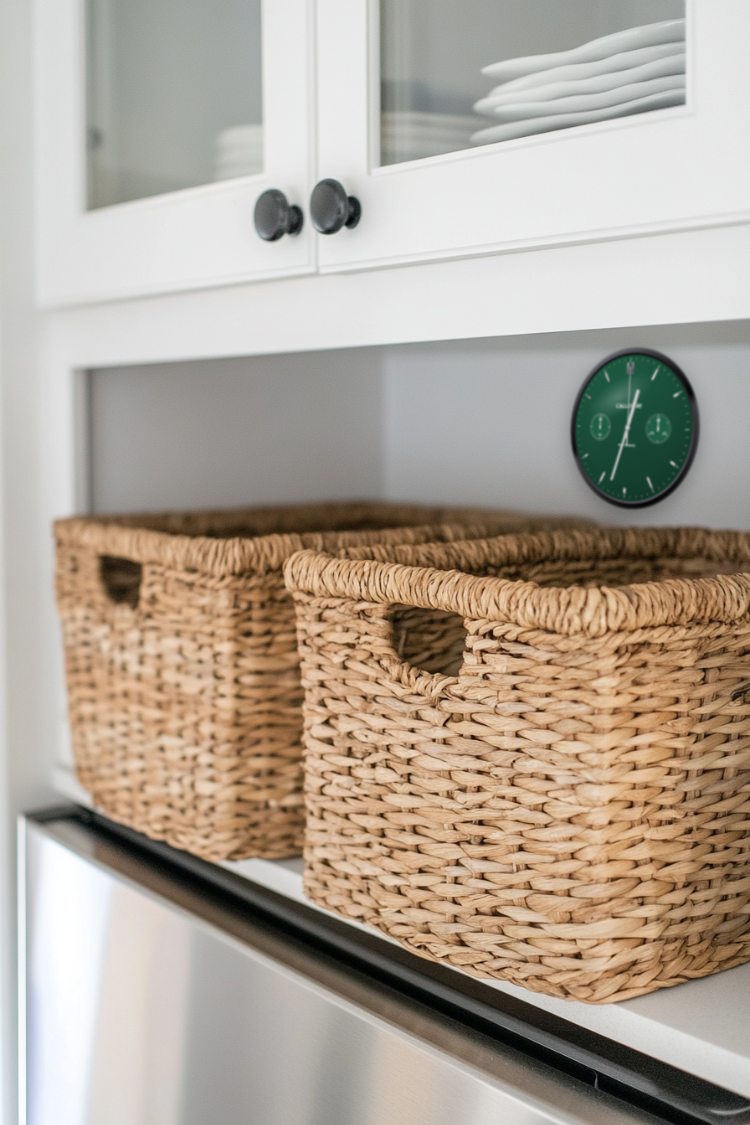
12:33
